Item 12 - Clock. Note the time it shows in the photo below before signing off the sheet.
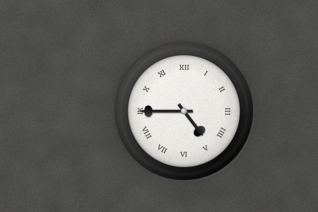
4:45
